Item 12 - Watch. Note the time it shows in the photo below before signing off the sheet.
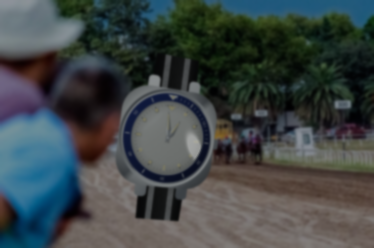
12:59
